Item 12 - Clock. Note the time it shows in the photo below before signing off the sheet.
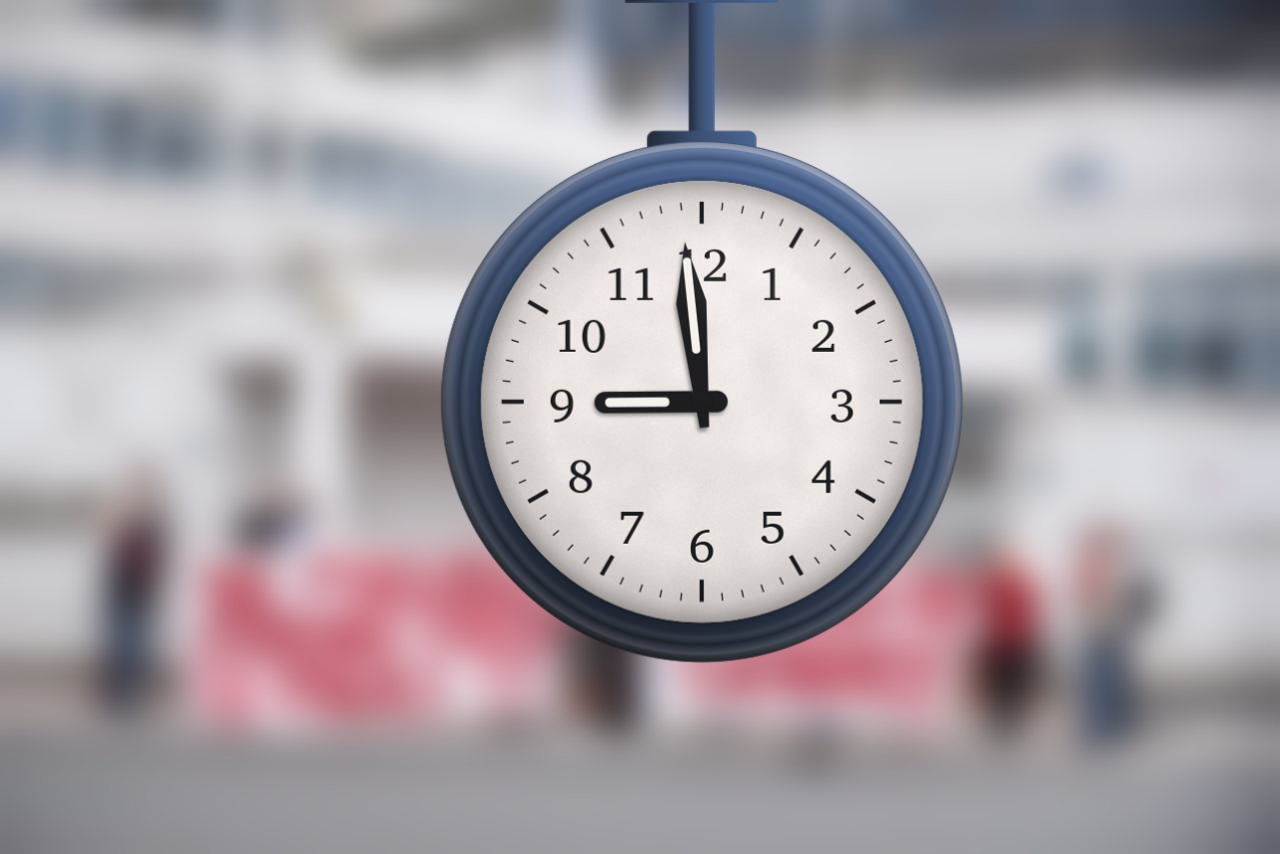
8:59
